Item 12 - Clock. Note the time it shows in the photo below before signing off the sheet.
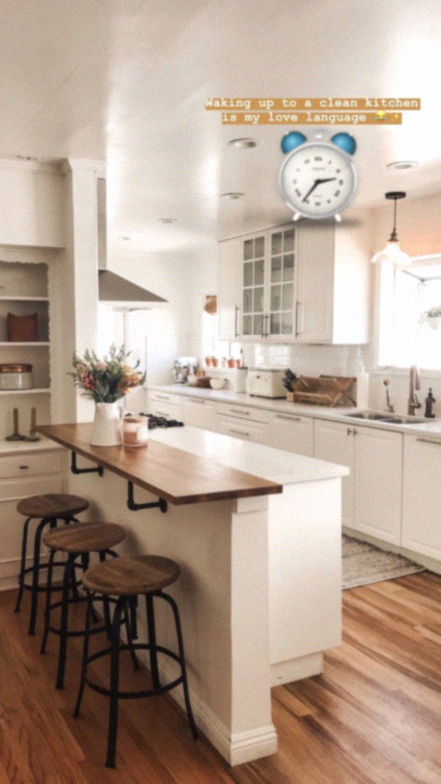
2:36
